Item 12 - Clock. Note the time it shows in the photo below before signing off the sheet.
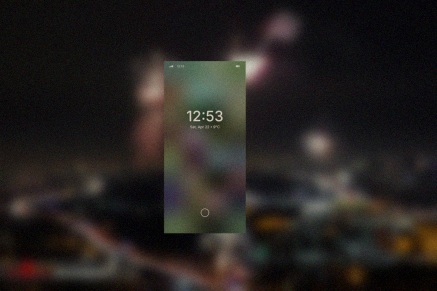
12:53
